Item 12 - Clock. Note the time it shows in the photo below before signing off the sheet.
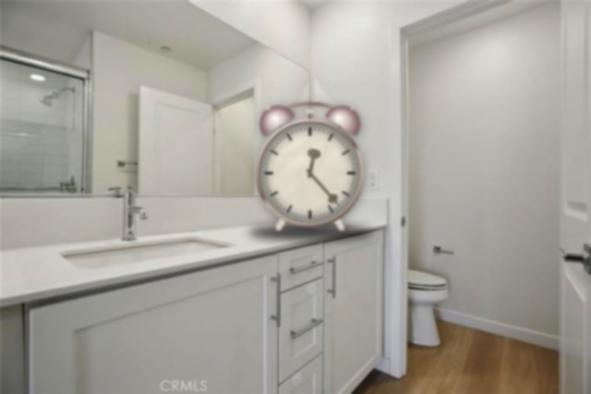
12:23
